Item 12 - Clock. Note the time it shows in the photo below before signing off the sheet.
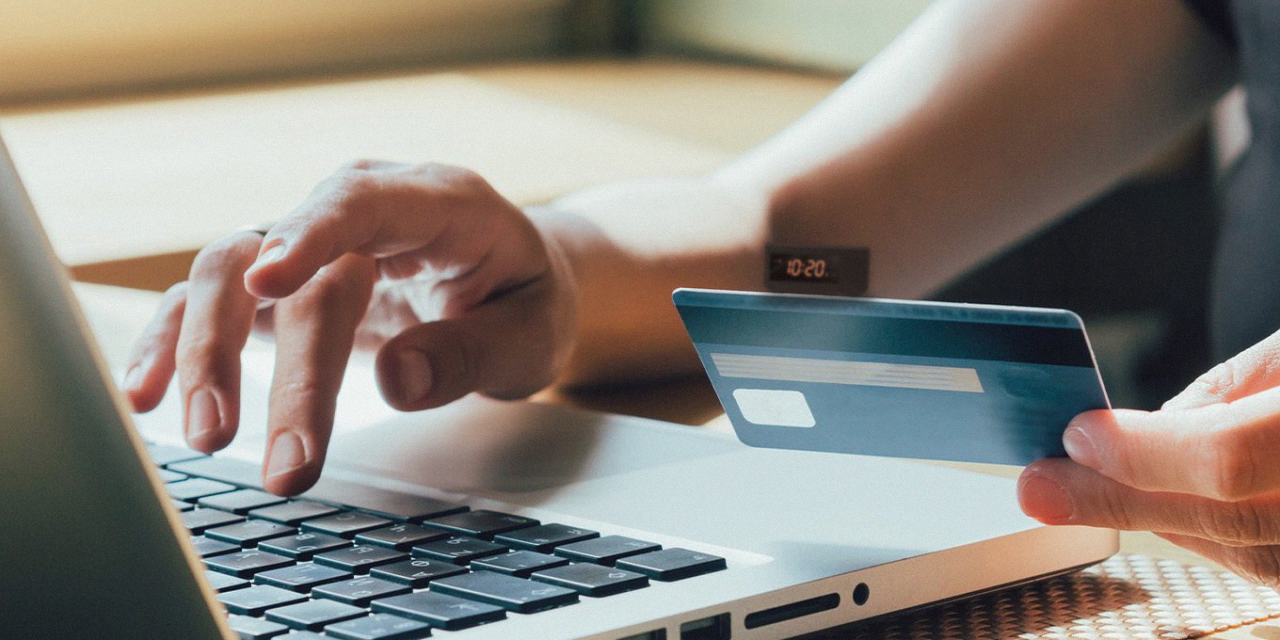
10:20
